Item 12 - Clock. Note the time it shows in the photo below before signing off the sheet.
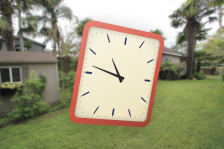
10:47
